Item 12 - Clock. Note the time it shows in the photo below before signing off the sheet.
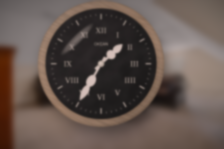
1:35
